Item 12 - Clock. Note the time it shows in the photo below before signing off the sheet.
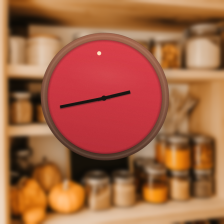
2:44
